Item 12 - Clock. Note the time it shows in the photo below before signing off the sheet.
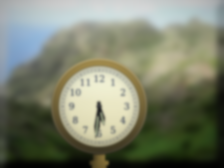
5:31
